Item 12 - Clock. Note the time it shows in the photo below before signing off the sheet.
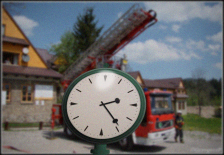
2:24
